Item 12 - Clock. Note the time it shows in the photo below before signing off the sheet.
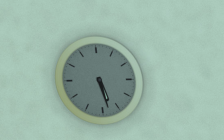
5:28
